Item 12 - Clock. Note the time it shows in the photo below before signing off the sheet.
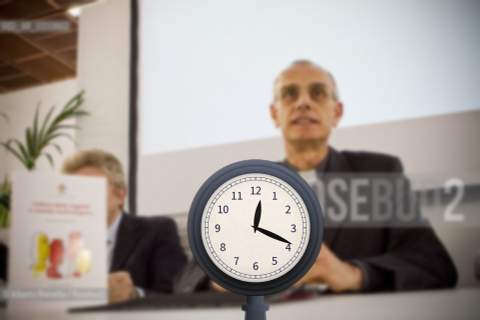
12:19
